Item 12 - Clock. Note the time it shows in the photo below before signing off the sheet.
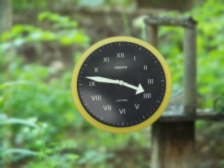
3:47
